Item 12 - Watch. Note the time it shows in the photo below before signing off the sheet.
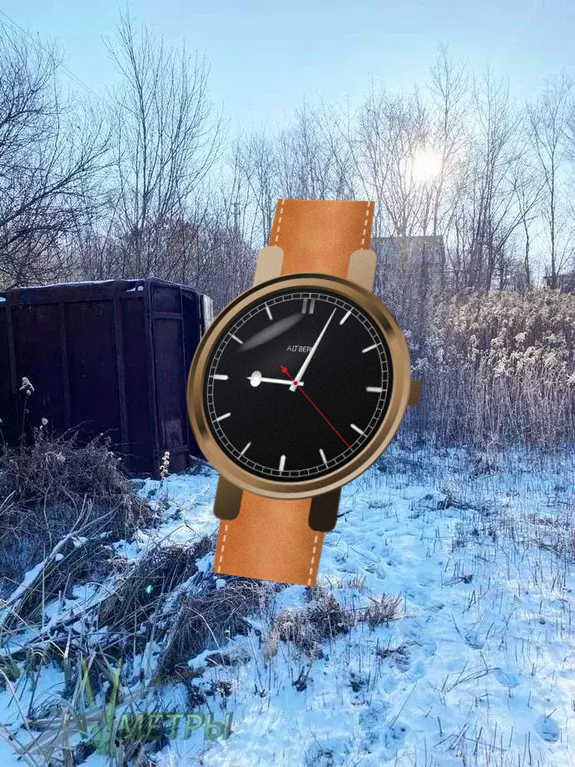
9:03:22
